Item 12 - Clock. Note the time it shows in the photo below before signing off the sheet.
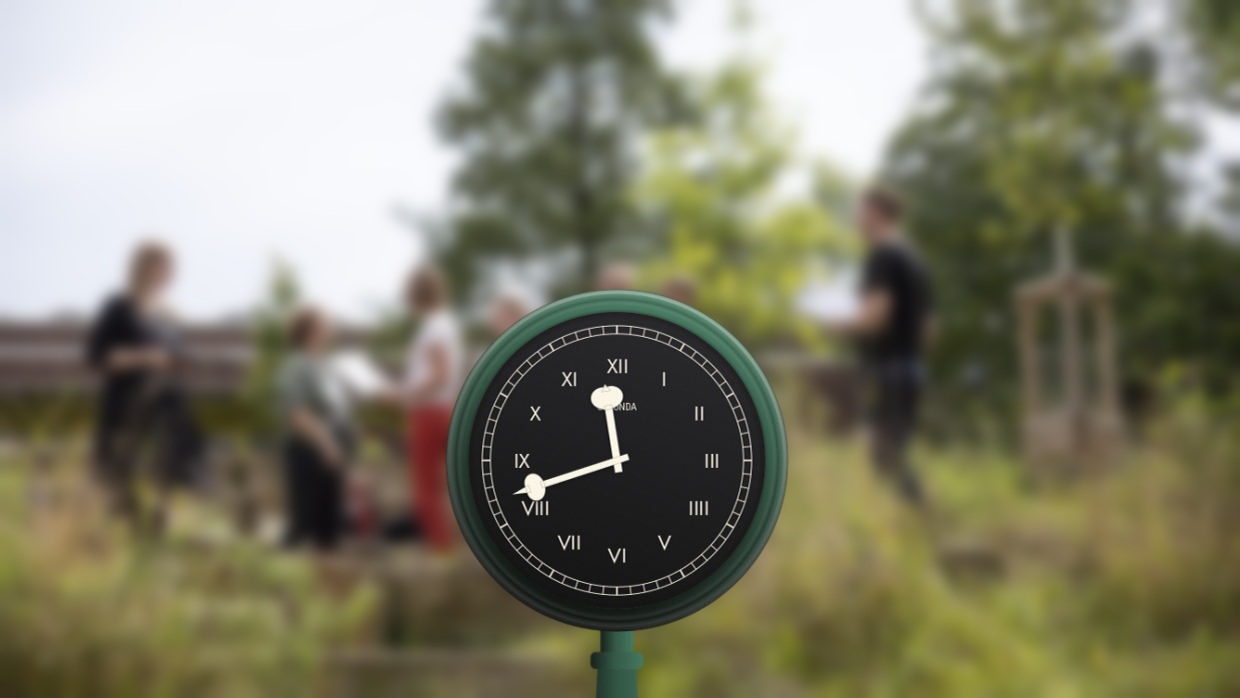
11:42
